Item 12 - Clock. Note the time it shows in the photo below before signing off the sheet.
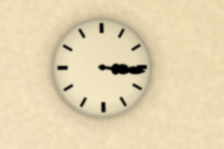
3:16
